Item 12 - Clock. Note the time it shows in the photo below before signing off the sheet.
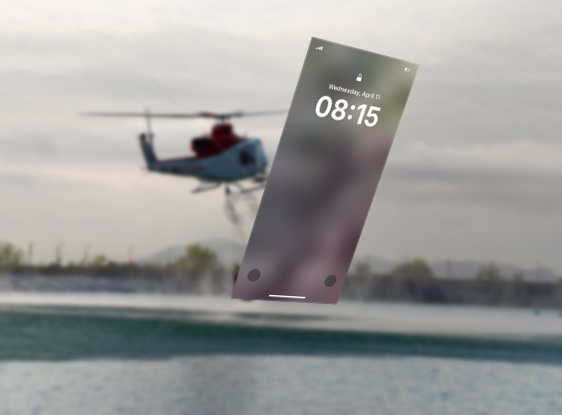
8:15
